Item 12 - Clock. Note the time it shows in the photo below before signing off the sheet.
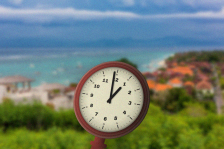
12:59
